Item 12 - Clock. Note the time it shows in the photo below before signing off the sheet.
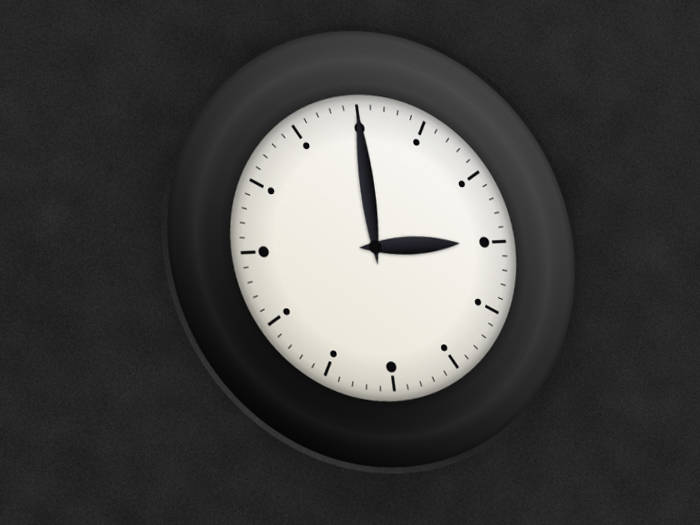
3:00
